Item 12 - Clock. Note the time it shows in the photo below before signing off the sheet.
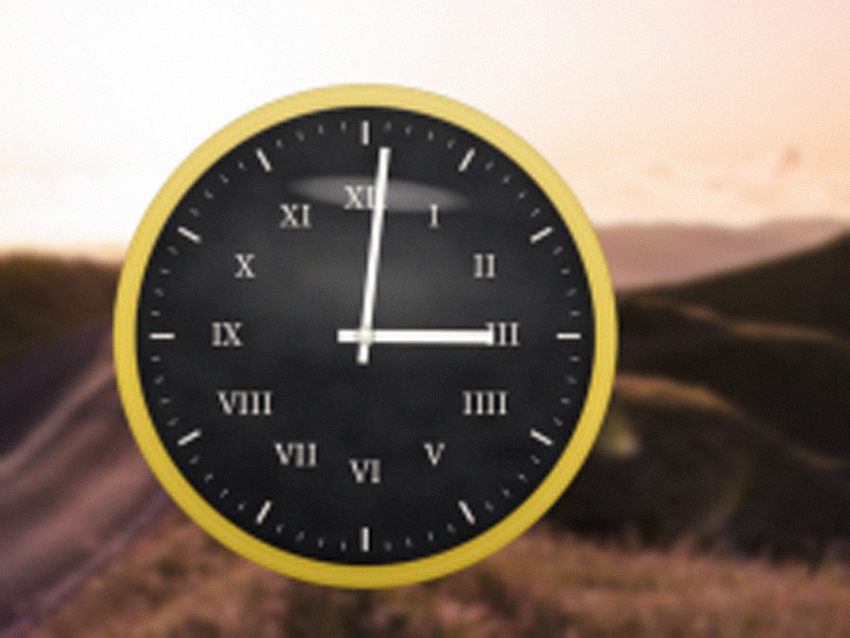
3:01
